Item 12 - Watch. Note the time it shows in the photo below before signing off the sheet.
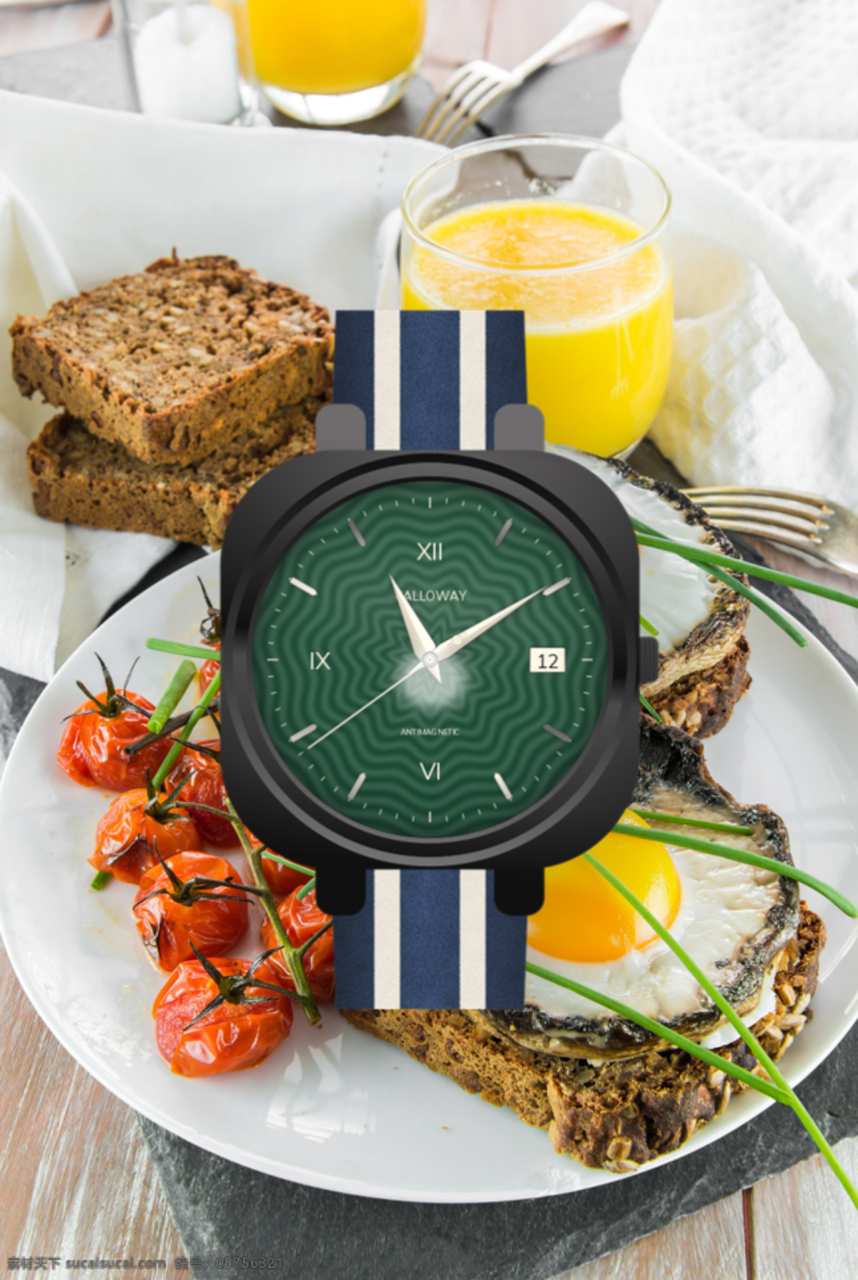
11:09:39
